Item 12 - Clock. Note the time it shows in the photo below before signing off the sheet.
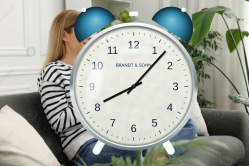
8:07
